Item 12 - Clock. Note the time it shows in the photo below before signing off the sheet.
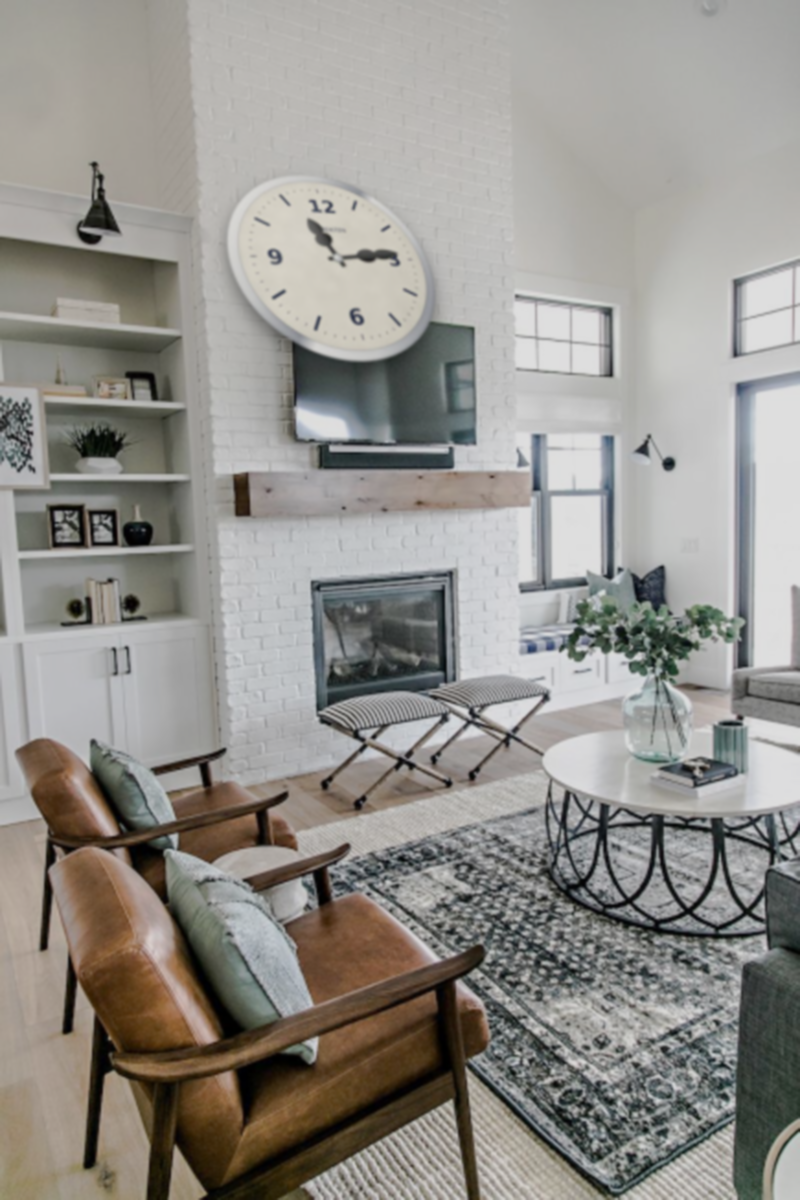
11:14
